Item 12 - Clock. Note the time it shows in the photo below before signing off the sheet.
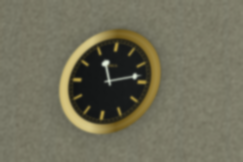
11:13
